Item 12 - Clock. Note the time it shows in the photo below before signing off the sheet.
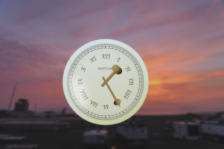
1:25
